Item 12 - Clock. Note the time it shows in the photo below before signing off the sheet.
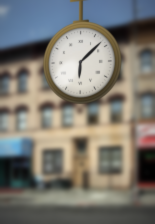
6:08
